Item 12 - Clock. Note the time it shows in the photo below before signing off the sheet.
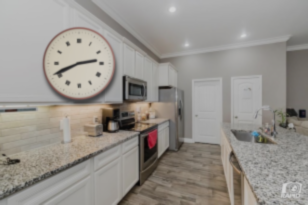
2:41
